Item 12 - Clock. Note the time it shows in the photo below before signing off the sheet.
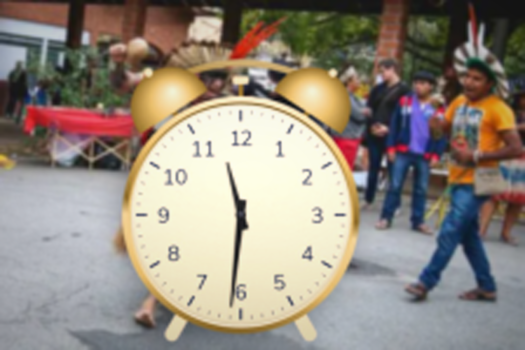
11:31
